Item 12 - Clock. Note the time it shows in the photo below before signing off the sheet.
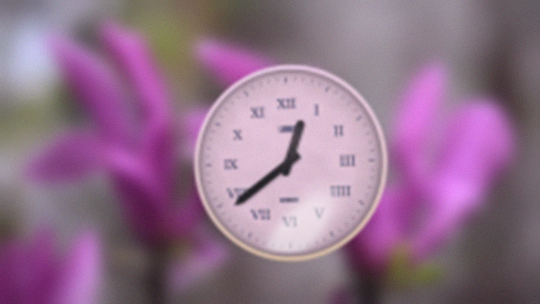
12:39
